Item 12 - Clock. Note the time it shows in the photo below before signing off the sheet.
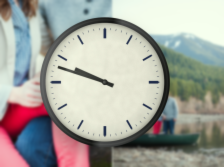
9:48
